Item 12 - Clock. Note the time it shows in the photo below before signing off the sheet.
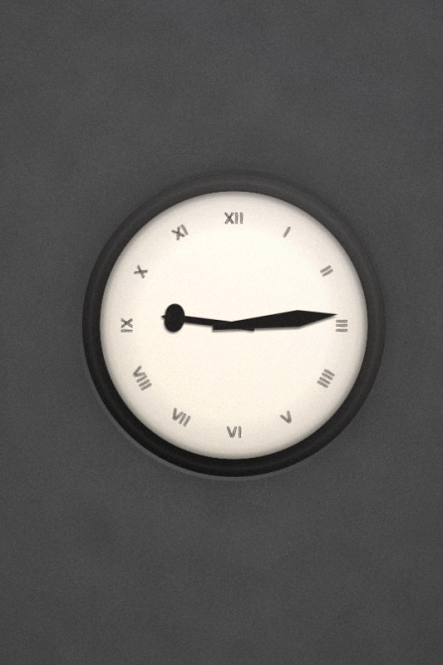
9:14
